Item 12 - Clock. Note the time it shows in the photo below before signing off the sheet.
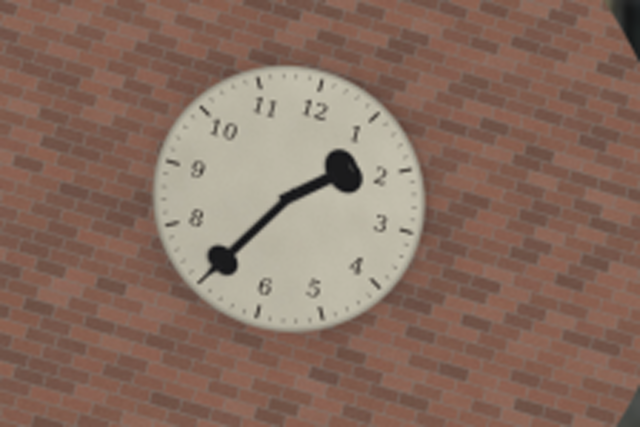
1:35
